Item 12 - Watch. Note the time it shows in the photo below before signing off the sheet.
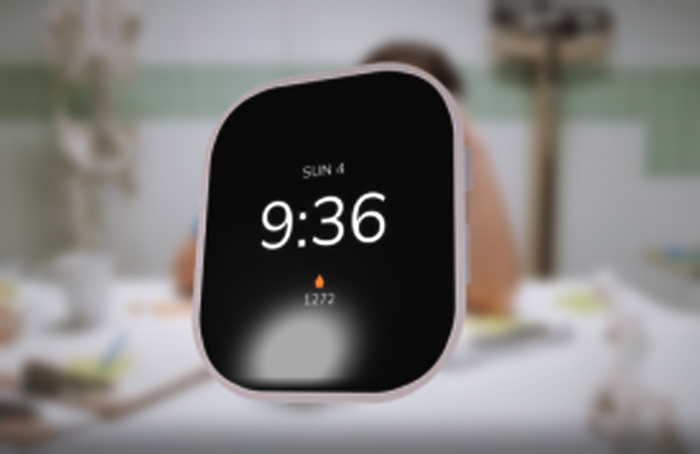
9:36
